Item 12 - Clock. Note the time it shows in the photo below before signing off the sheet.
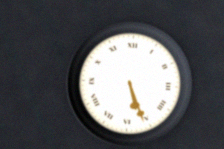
5:26
